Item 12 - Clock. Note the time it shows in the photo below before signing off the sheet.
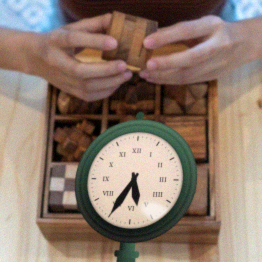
5:35
